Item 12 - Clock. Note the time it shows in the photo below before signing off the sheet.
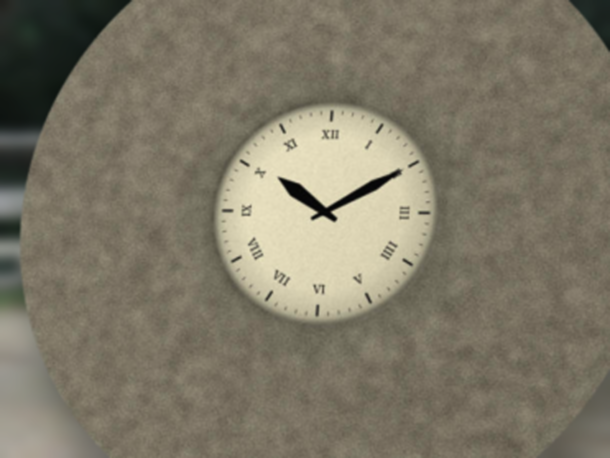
10:10
